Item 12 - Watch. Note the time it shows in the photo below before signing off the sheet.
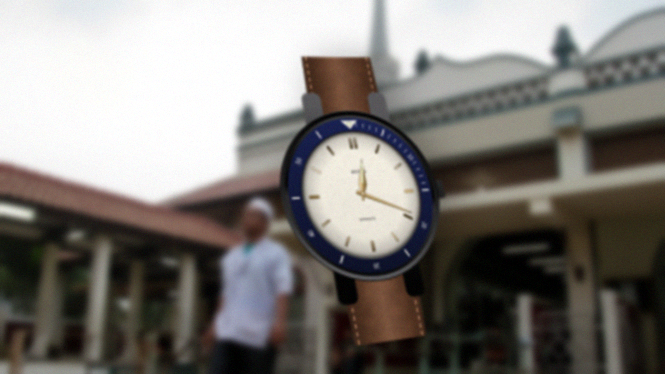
12:19
